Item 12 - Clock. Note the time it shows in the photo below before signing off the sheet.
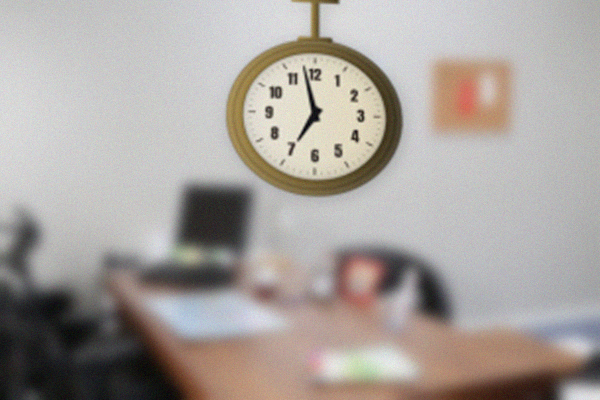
6:58
